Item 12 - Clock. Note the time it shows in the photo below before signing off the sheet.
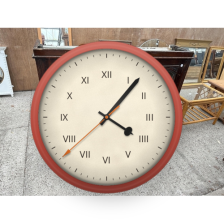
4:06:38
